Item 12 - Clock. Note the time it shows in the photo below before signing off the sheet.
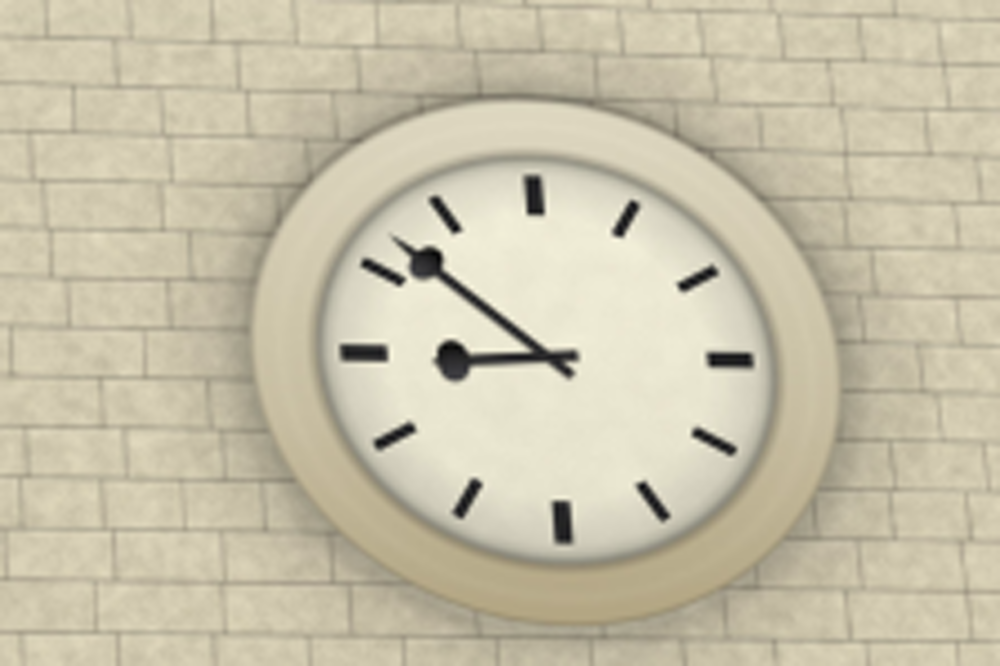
8:52
